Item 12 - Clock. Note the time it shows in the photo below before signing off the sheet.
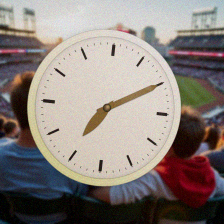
7:10
